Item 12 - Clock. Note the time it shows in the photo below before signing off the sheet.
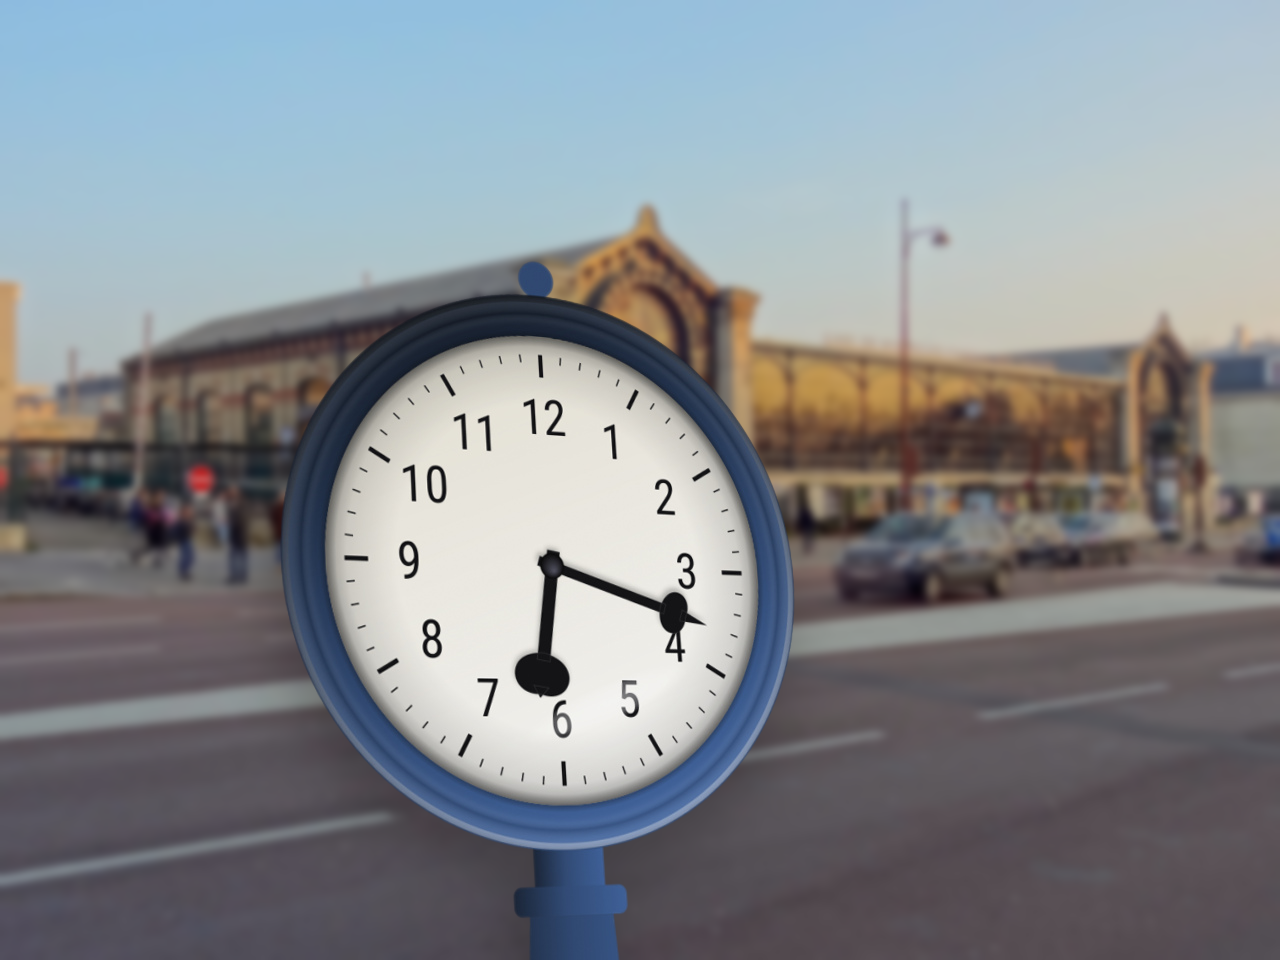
6:18
